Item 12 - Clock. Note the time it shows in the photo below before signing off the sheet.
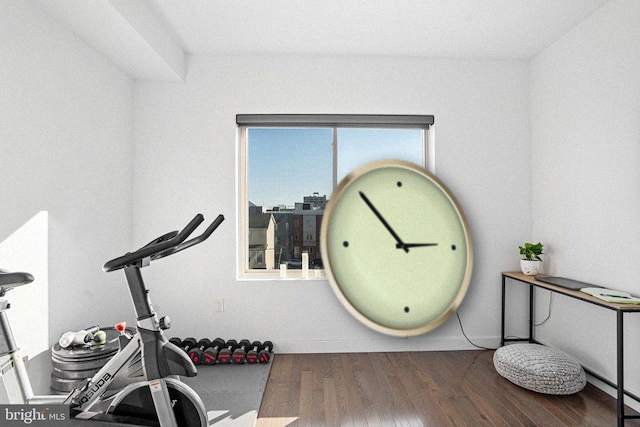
2:53
